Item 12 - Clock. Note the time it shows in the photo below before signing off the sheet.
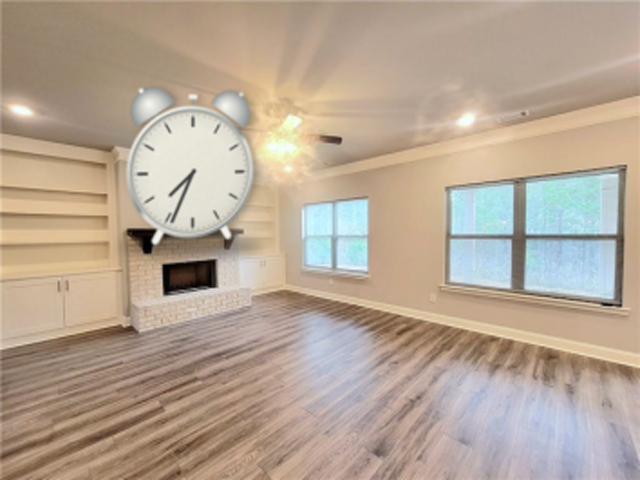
7:34
